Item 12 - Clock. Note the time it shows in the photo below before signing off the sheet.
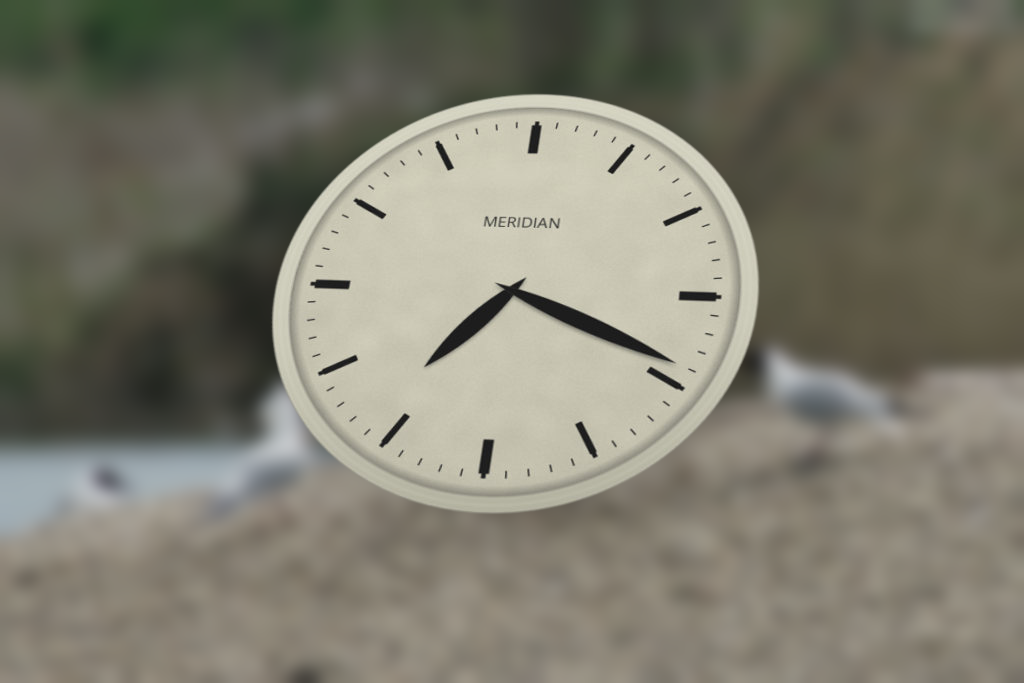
7:19
